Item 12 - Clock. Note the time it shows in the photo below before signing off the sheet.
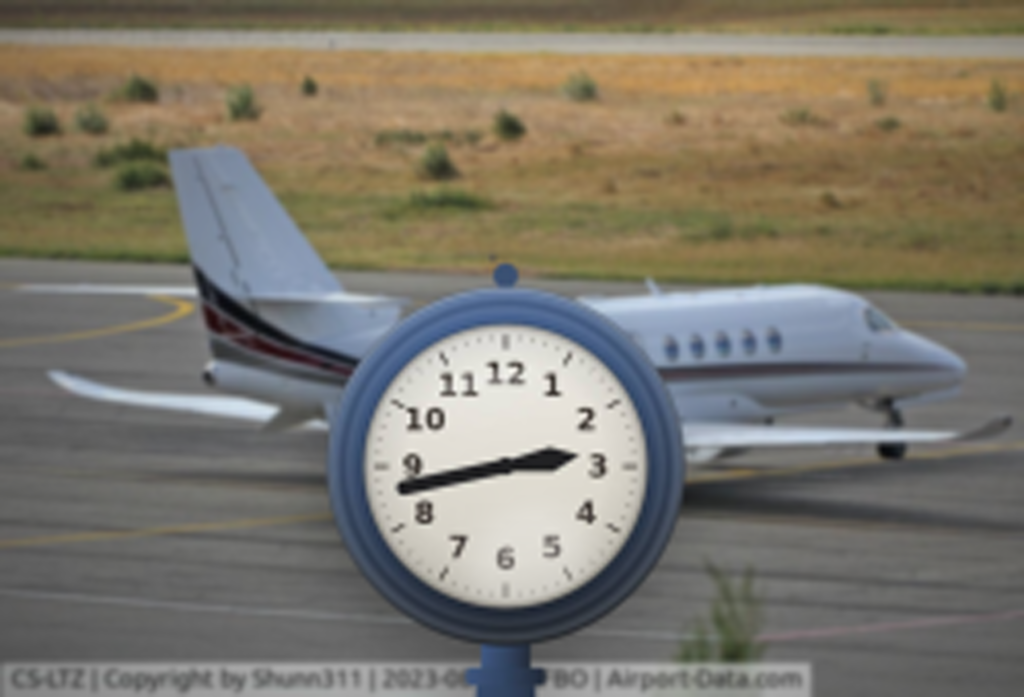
2:43
